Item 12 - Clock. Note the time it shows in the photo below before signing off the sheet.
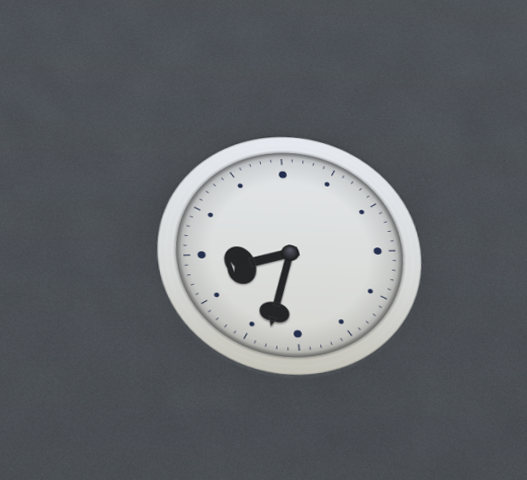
8:33
